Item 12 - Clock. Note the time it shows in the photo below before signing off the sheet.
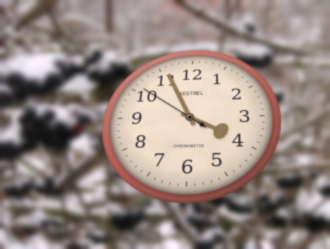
3:55:51
